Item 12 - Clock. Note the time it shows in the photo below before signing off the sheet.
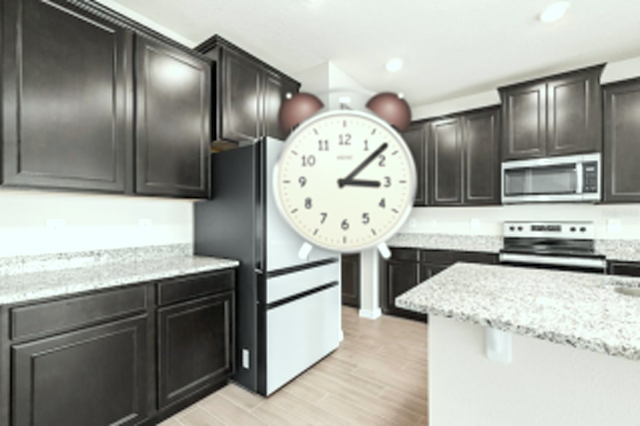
3:08
